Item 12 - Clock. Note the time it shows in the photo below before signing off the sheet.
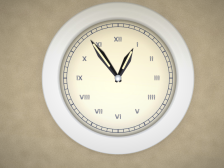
12:54
